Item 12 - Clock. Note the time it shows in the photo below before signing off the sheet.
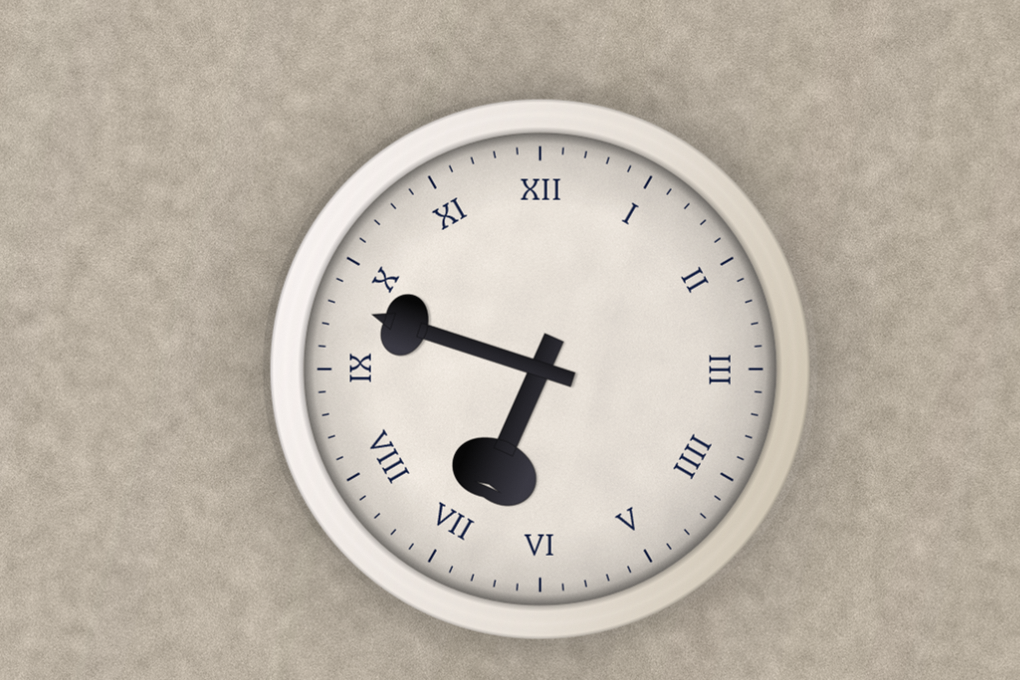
6:48
